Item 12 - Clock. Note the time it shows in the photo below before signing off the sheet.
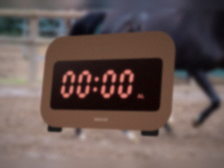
0:00
